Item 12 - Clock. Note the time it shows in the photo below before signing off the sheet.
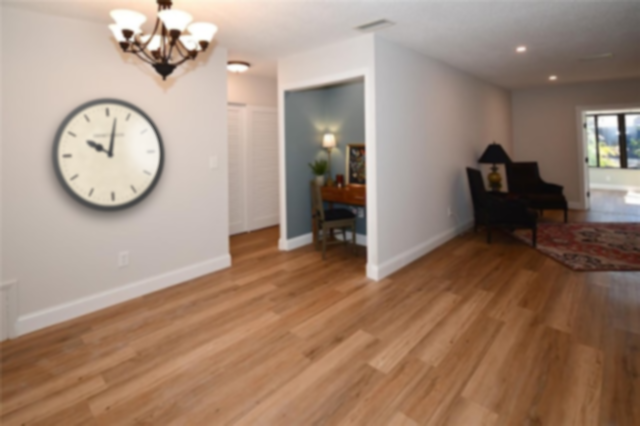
10:02
